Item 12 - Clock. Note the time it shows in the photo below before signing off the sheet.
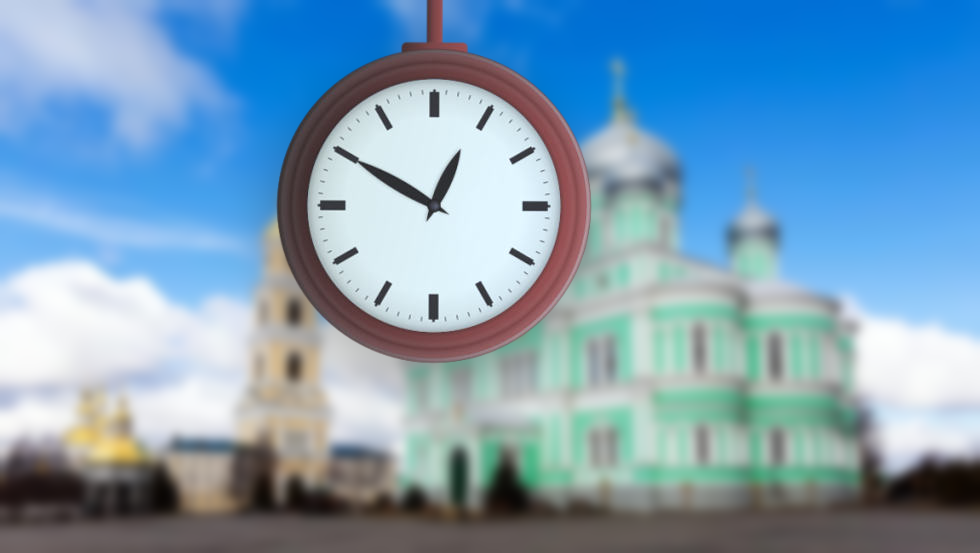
12:50
